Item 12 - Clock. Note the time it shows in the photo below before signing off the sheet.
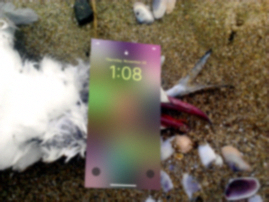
1:08
